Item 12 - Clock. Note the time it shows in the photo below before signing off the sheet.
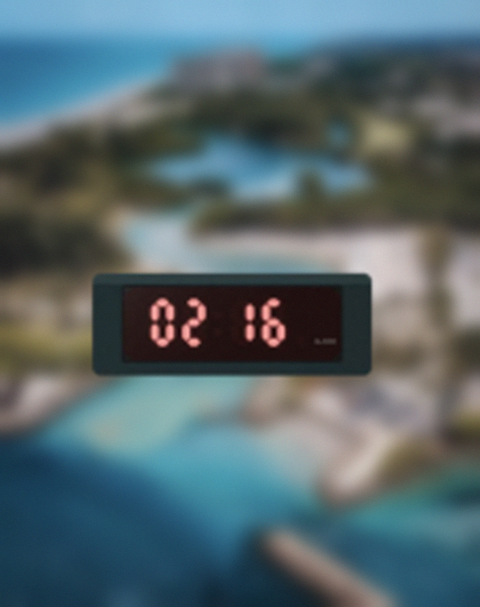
2:16
